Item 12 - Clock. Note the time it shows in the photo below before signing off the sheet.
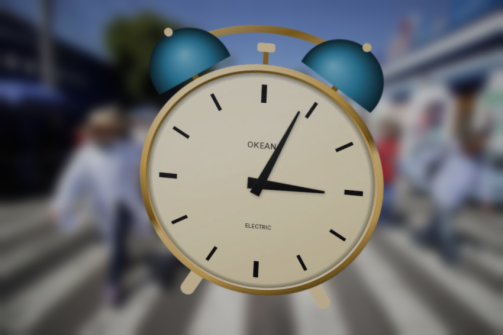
3:04
